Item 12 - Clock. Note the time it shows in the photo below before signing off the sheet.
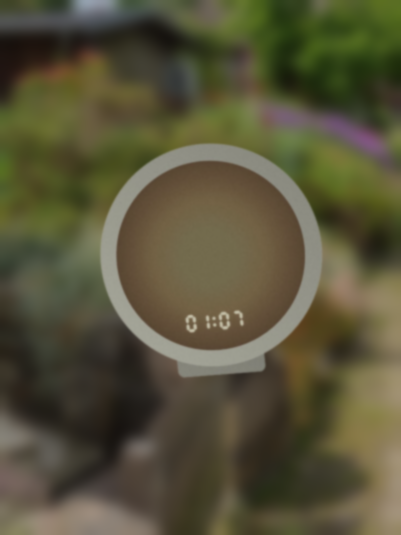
1:07
